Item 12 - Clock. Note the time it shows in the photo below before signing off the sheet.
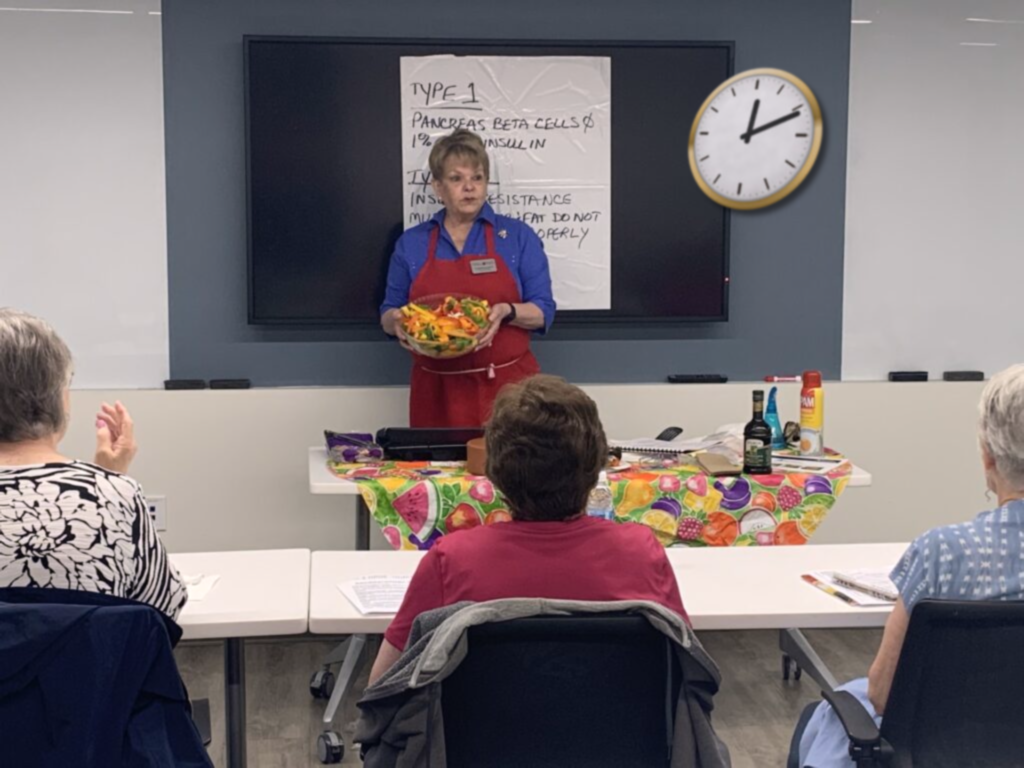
12:11
